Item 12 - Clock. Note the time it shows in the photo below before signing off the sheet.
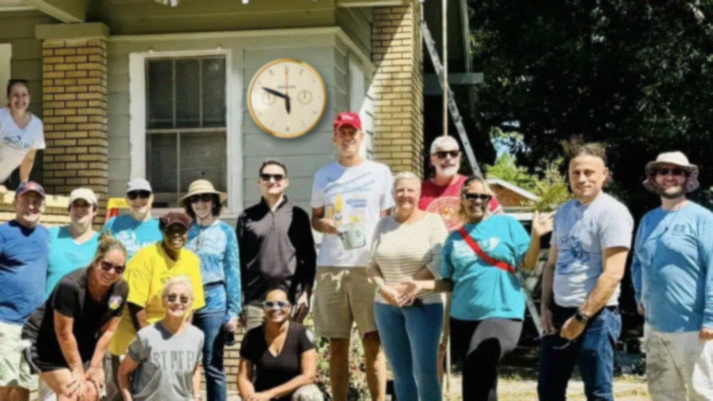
5:49
